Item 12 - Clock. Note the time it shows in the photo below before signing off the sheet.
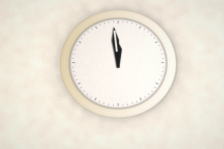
11:59
